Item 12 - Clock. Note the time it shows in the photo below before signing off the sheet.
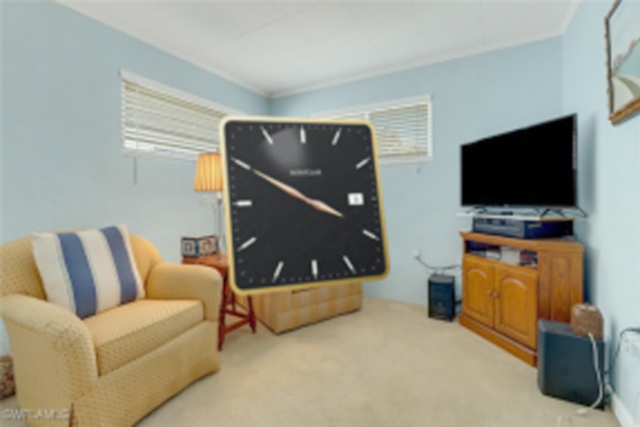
3:50
